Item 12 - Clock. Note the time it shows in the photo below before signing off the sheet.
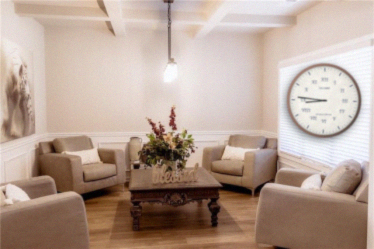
8:46
